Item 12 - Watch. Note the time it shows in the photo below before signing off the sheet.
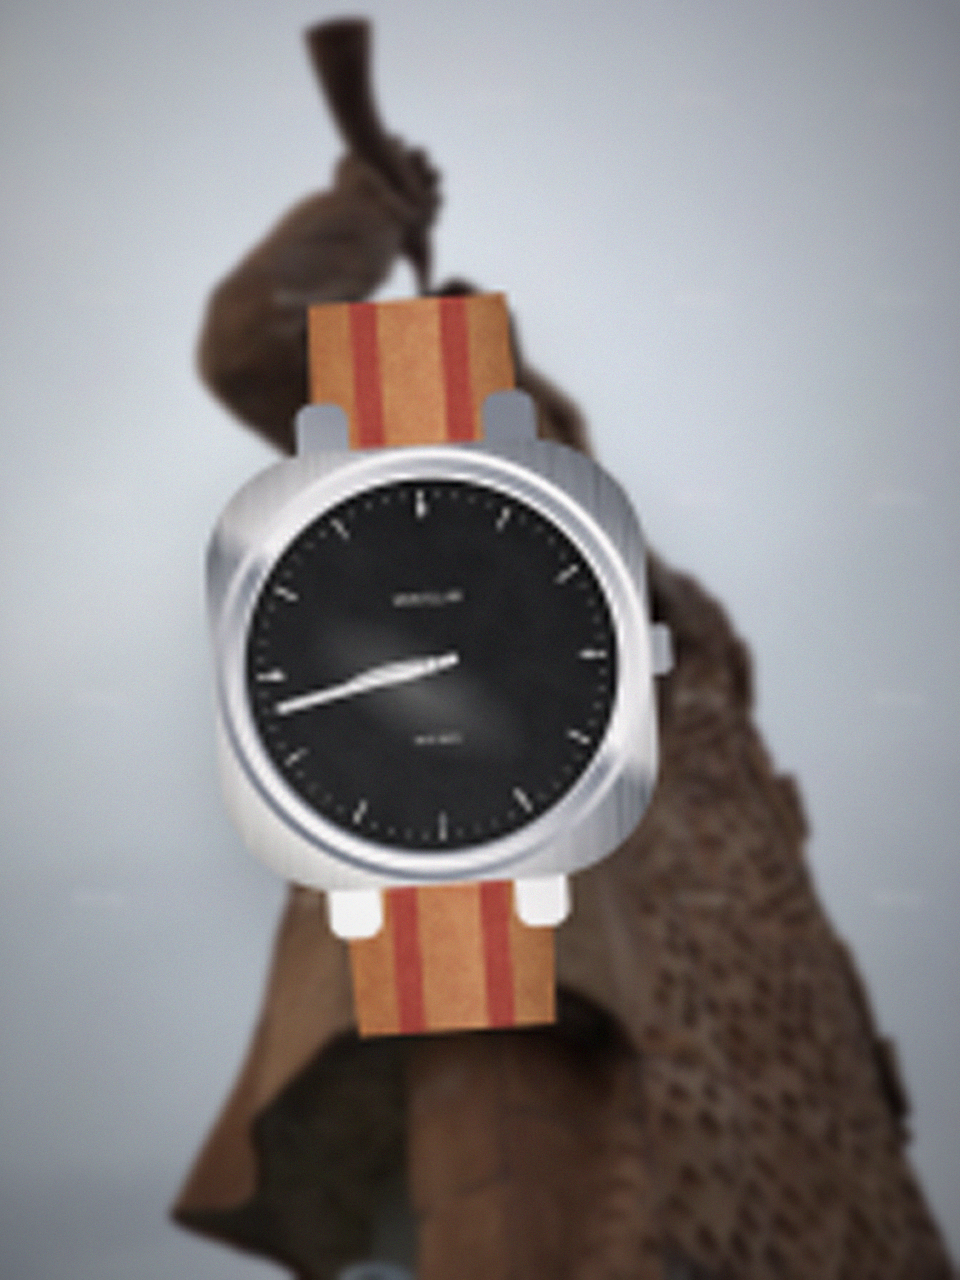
8:43
